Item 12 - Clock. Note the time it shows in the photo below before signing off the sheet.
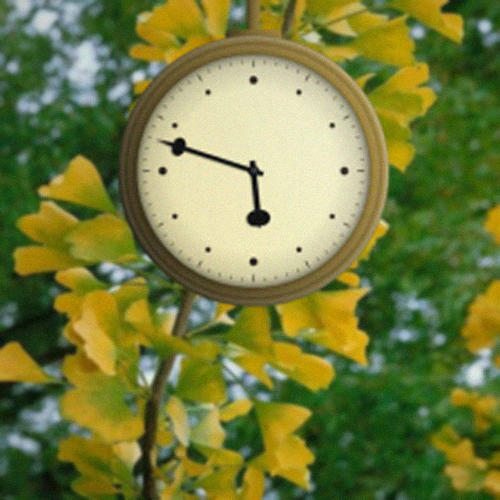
5:48
